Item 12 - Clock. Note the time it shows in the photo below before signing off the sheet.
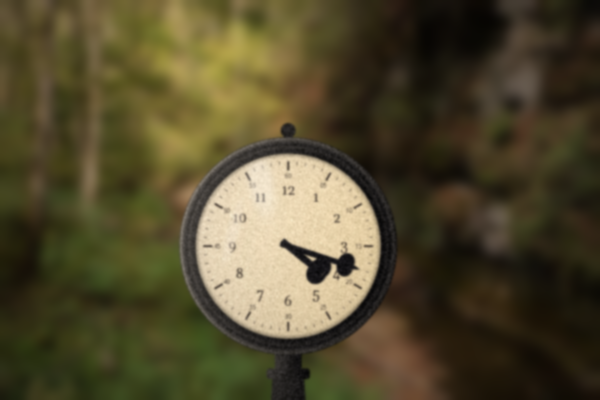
4:18
